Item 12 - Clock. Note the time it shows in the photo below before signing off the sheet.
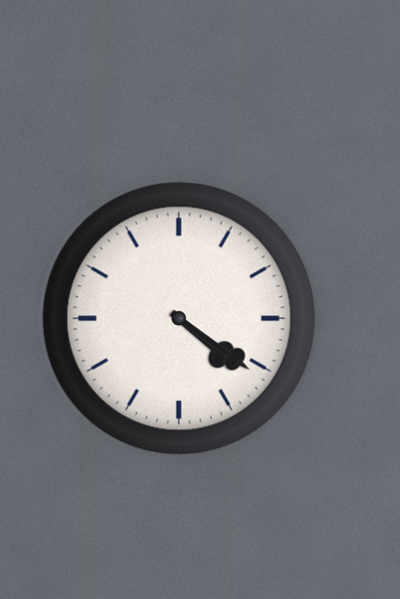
4:21
